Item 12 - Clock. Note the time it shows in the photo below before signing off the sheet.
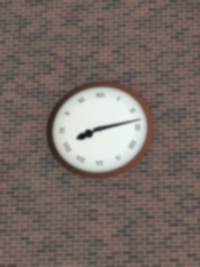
8:13
